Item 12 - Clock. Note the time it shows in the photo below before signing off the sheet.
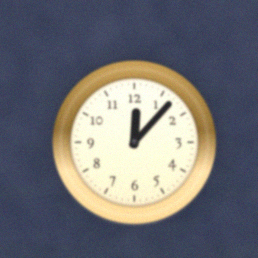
12:07
